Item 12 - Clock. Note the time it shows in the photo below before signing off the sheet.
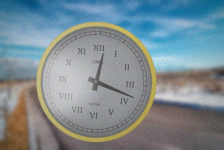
12:18
